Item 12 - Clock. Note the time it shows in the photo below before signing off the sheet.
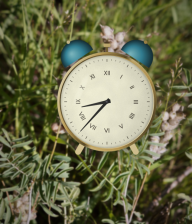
8:37
